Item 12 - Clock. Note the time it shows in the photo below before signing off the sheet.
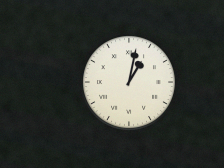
1:02
